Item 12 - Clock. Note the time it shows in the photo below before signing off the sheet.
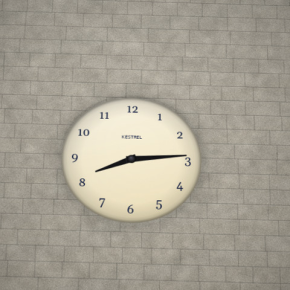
8:14
